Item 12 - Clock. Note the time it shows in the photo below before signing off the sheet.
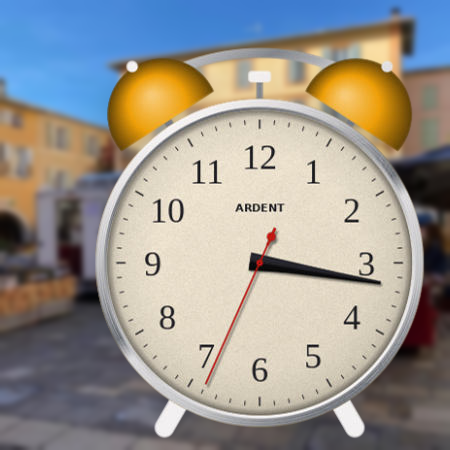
3:16:34
